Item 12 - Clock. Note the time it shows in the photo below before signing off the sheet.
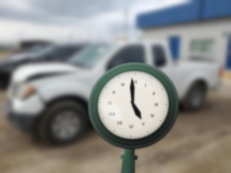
4:59
